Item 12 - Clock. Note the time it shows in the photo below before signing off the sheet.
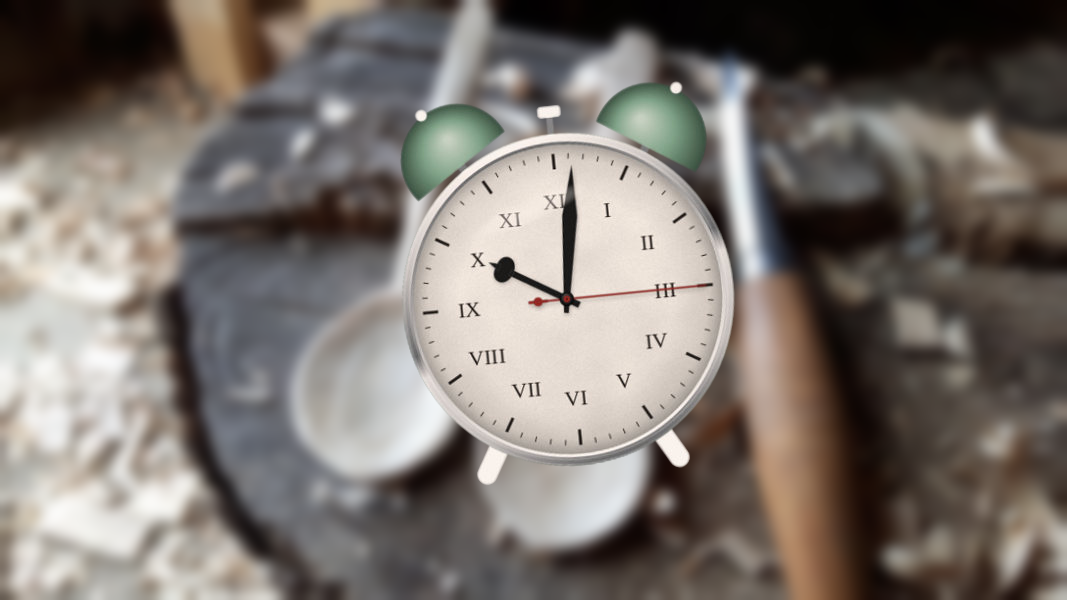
10:01:15
